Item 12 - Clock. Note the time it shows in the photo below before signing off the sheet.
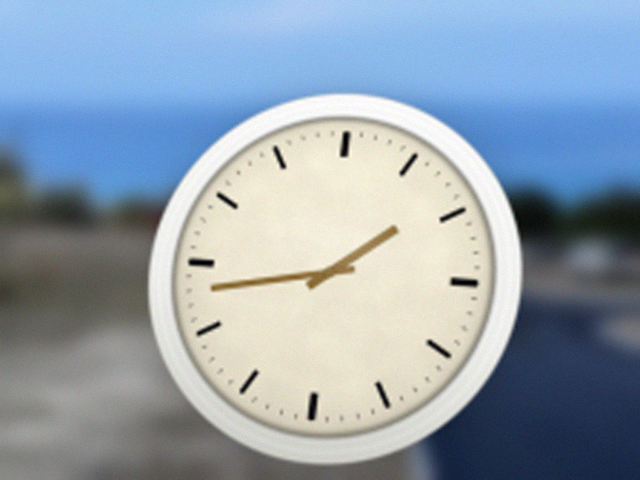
1:43
